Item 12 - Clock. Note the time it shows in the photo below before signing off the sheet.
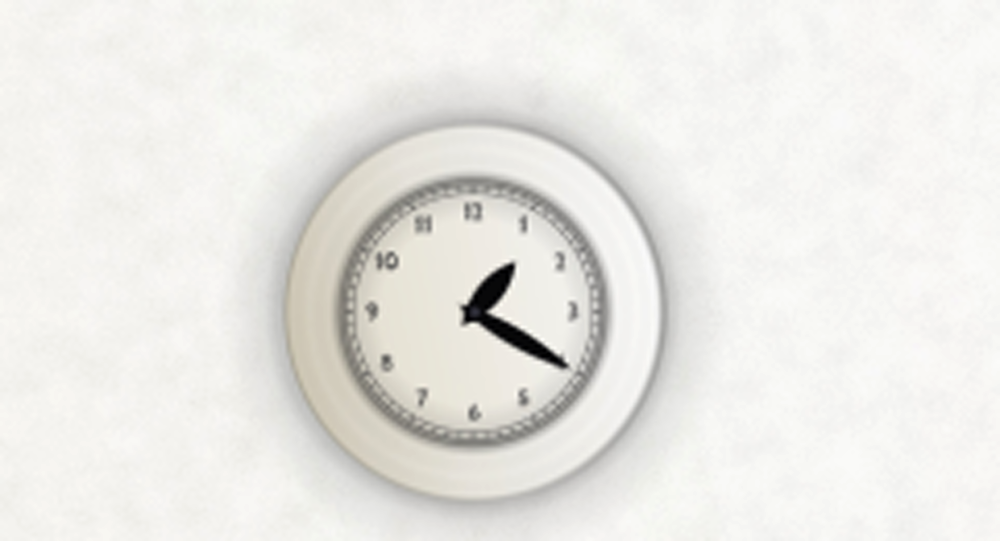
1:20
